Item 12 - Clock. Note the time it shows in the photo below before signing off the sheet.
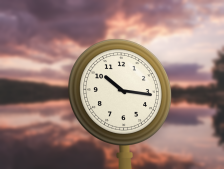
10:16
